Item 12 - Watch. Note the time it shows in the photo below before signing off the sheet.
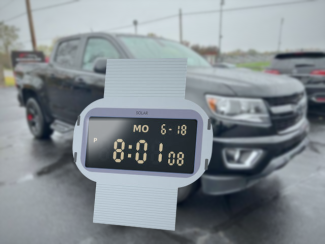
8:01:08
